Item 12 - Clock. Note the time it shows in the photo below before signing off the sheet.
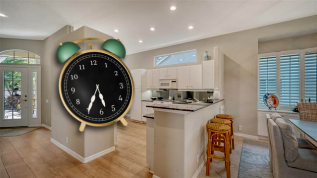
5:35
